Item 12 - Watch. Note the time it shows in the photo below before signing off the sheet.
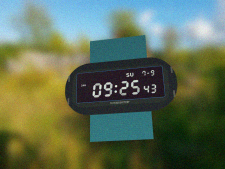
9:25:43
